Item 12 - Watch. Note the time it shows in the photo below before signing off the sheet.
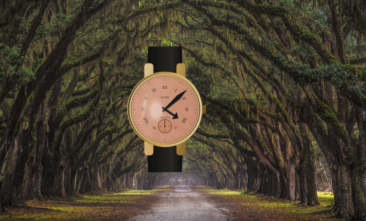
4:08
